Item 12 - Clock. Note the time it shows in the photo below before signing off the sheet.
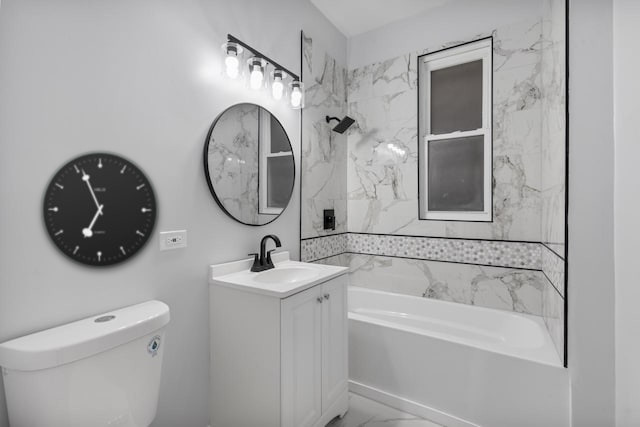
6:56
